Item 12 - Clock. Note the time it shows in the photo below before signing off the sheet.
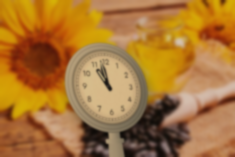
10:58
